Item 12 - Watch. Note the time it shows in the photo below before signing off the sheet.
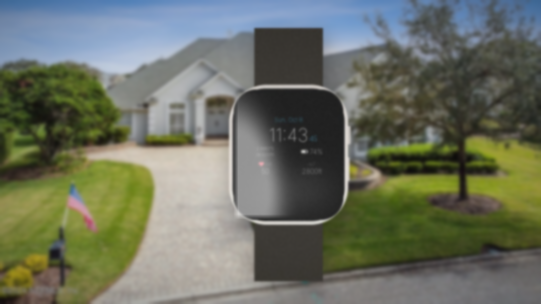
11:43
